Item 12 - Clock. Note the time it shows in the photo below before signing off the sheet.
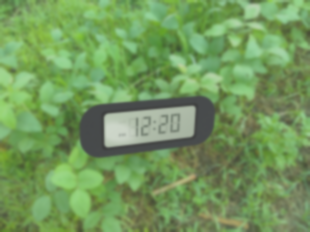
12:20
